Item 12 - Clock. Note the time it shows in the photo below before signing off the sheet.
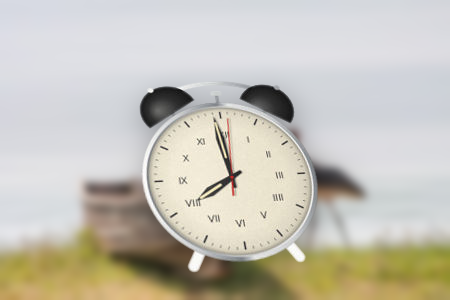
7:59:01
